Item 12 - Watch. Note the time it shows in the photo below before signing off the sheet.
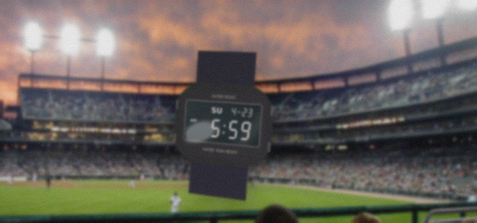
5:59
